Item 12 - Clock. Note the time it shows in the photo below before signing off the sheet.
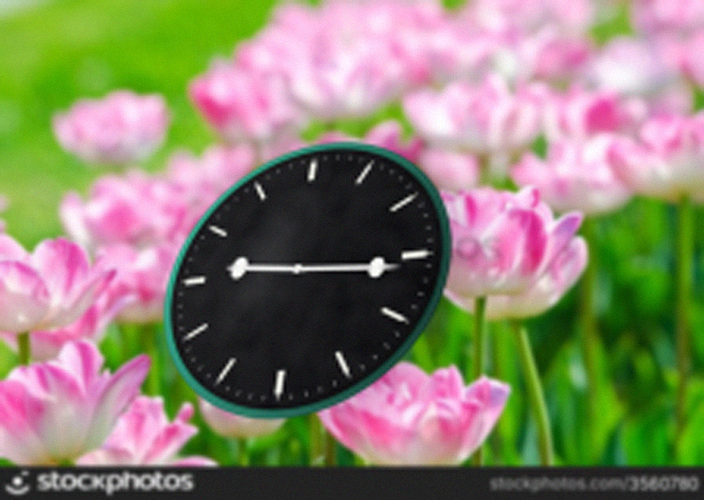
9:16
